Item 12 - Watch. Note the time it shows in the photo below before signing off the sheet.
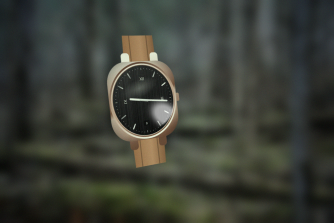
9:16
